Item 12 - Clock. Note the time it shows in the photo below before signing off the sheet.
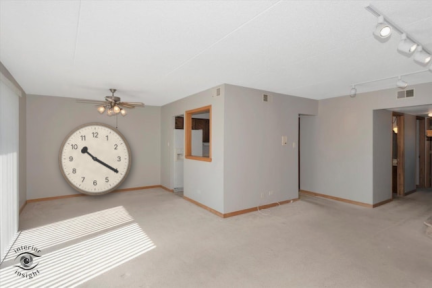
10:20
